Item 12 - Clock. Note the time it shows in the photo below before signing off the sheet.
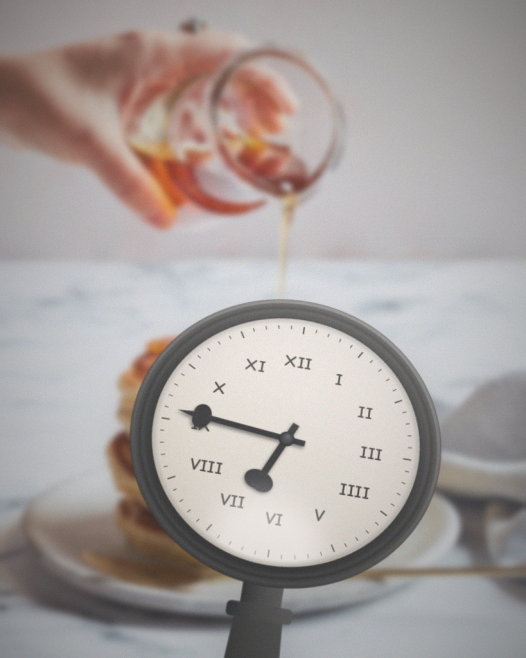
6:46
